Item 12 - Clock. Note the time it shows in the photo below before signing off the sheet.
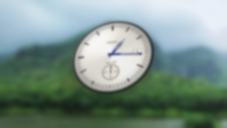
1:16
